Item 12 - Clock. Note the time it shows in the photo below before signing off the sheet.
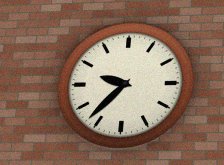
9:37
